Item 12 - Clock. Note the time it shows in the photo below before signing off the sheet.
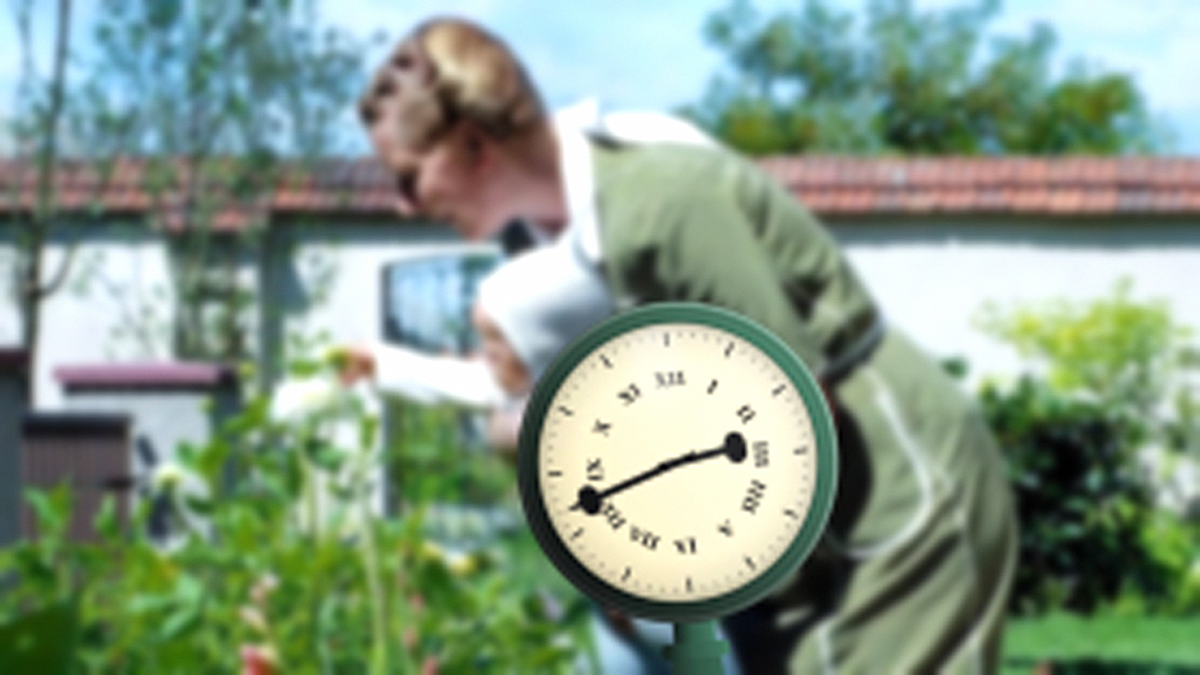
2:42
